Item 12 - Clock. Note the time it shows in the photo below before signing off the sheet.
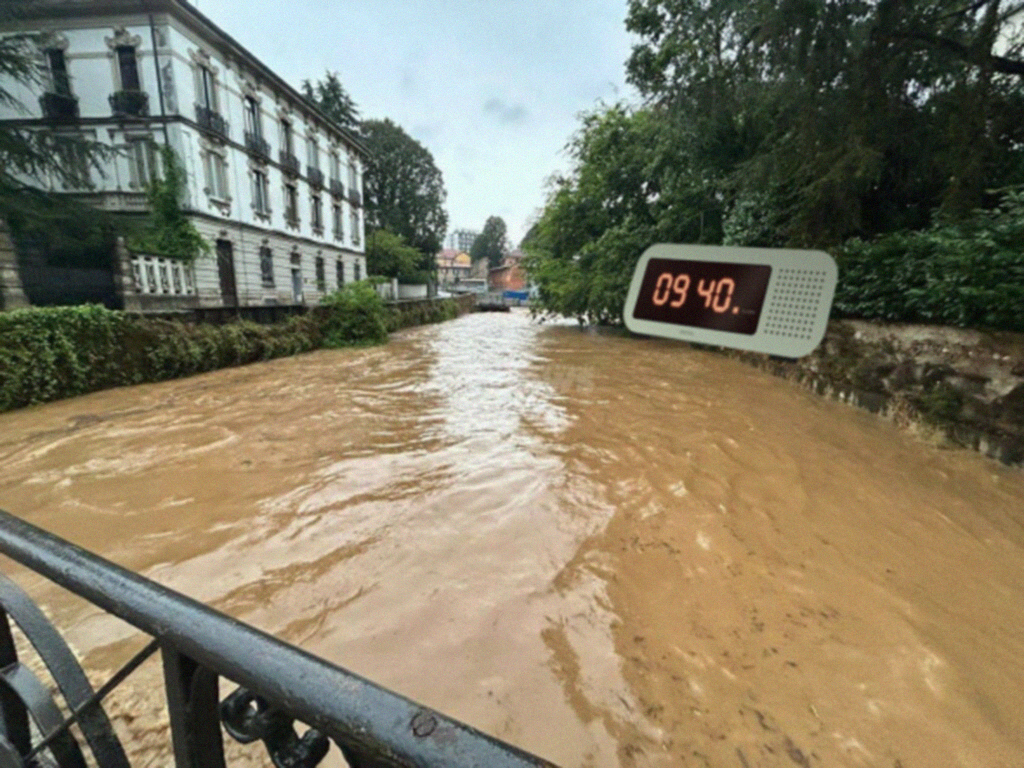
9:40
